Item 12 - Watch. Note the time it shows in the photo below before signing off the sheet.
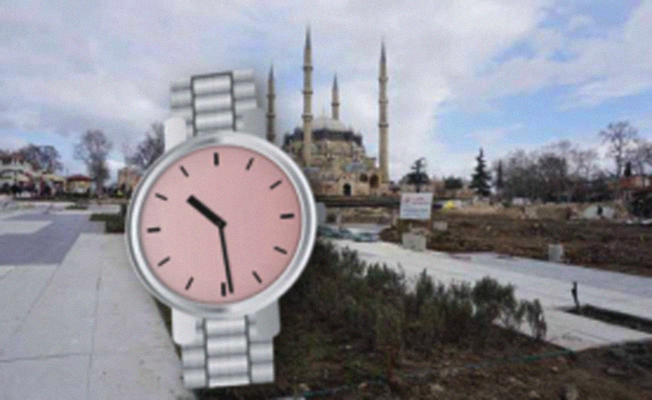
10:29
